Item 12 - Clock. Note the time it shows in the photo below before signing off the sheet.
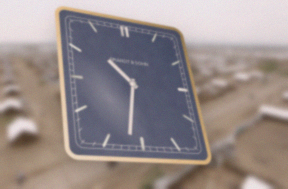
10:32
